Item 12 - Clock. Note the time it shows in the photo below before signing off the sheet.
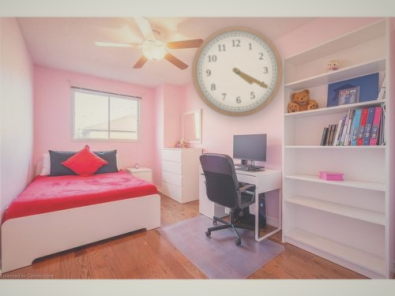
4:20
